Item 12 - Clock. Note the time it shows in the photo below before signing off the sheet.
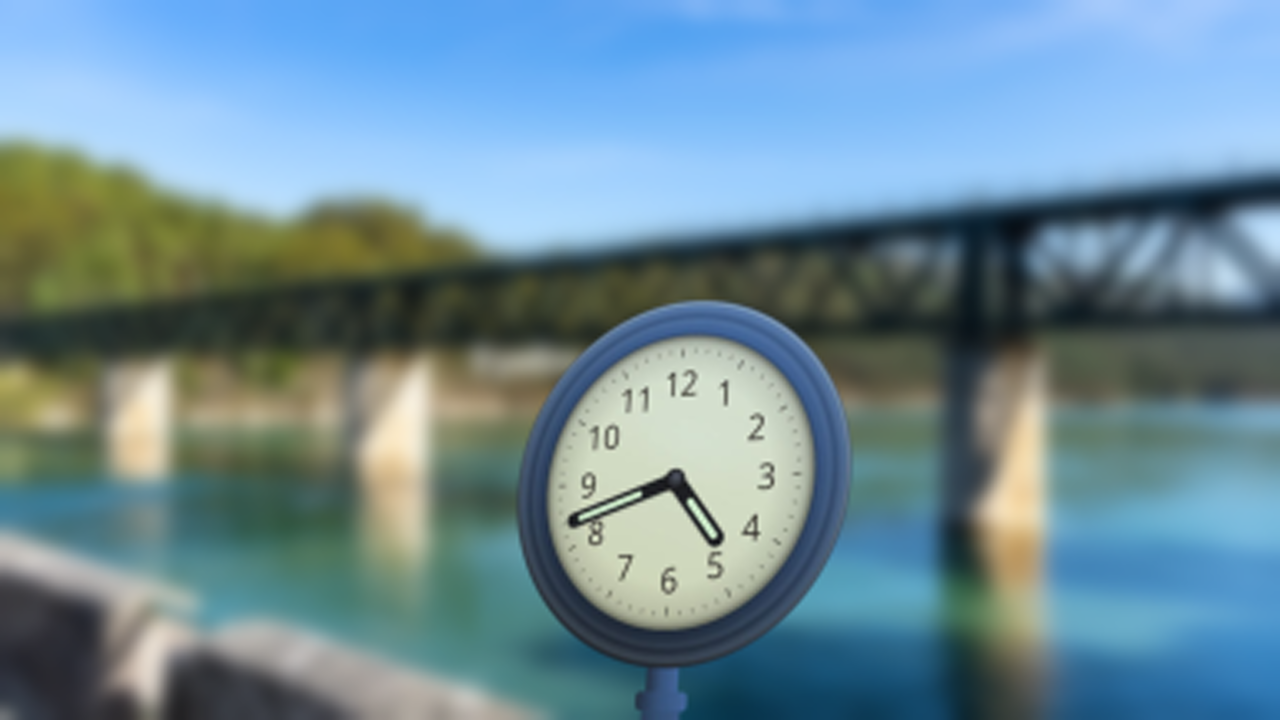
4:42
